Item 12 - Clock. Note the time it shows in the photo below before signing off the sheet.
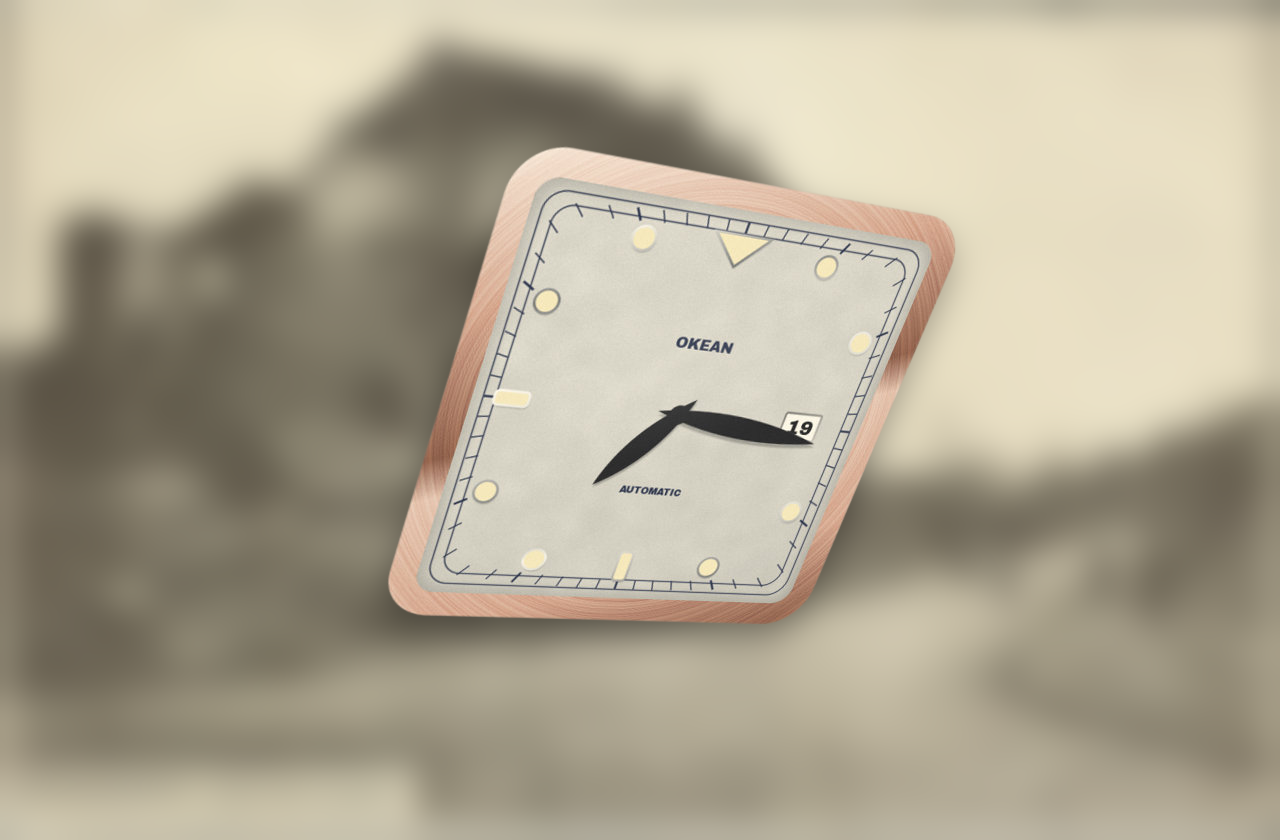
7:16
